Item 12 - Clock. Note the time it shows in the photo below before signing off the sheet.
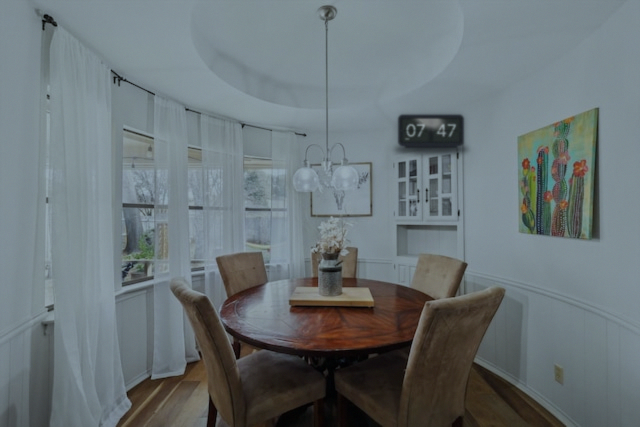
7:47
